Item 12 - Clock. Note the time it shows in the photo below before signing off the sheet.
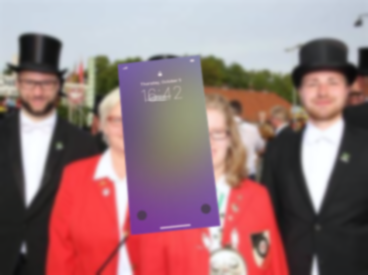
16:42
